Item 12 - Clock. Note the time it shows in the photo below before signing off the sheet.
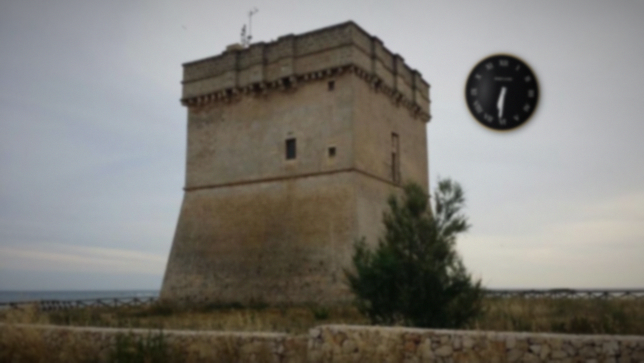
6:31
